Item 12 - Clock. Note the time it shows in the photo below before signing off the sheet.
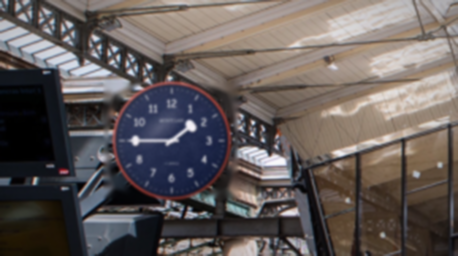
1:45
